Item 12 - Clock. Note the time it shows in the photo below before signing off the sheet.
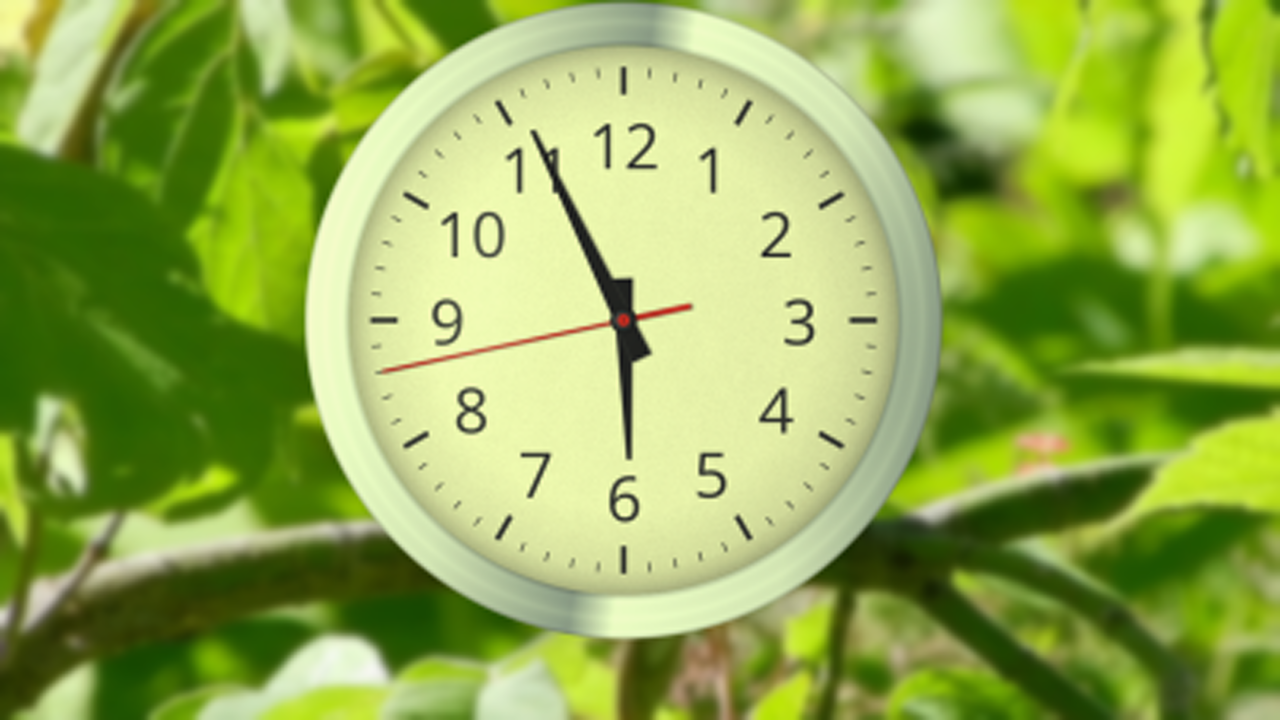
5:55:43
